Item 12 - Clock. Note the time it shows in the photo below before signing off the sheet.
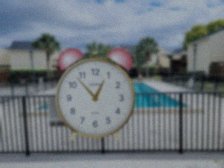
12:53
